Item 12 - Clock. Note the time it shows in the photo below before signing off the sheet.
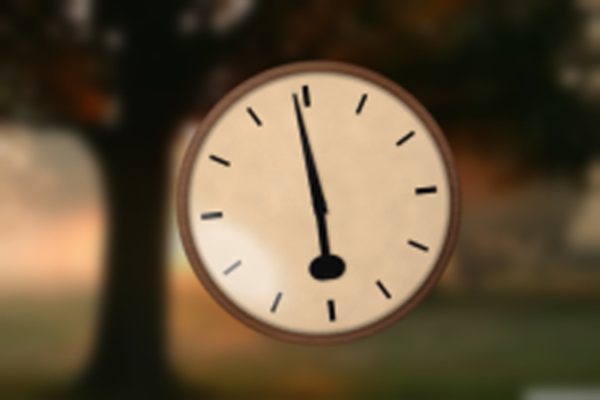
5:59
